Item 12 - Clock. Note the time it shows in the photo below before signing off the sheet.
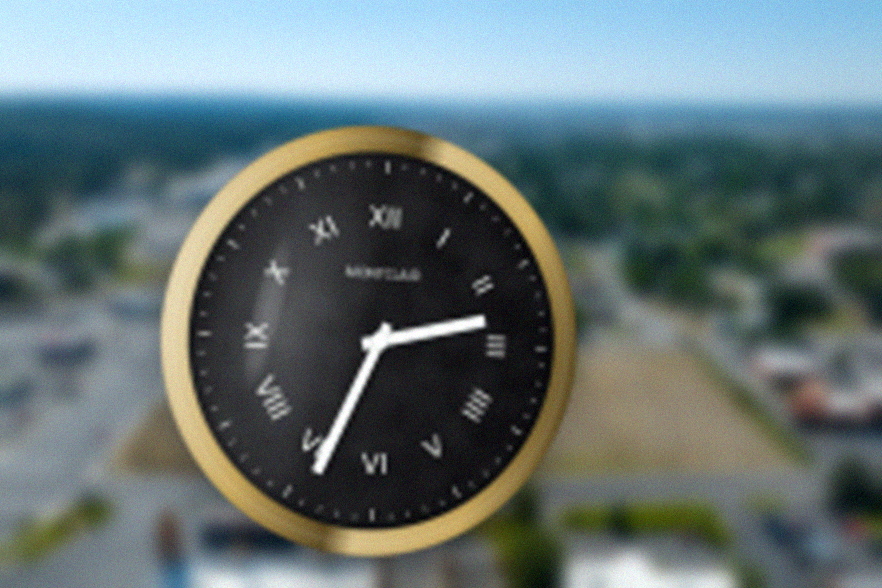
2:34
